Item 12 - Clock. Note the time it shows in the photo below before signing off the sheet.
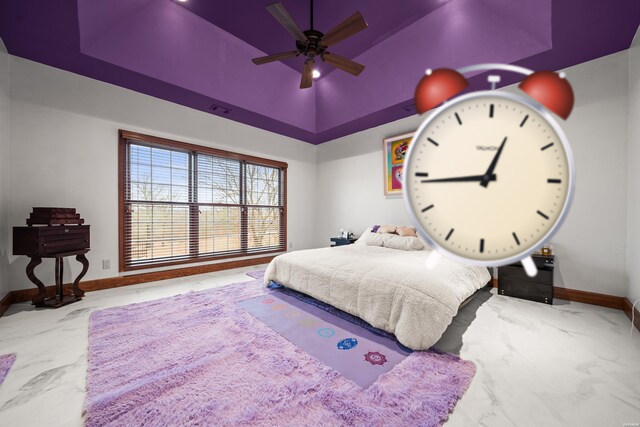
12:44
